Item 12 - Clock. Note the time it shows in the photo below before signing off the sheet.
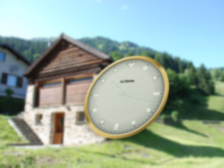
10:17
